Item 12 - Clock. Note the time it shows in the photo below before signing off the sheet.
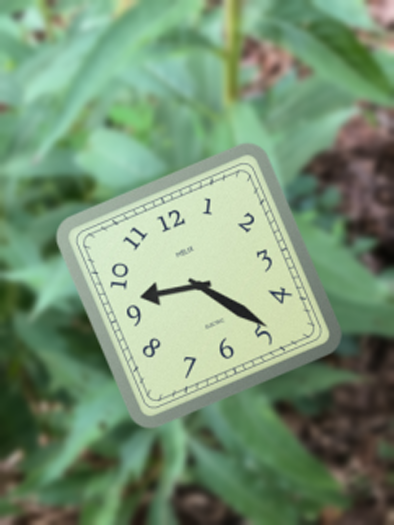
9:24
